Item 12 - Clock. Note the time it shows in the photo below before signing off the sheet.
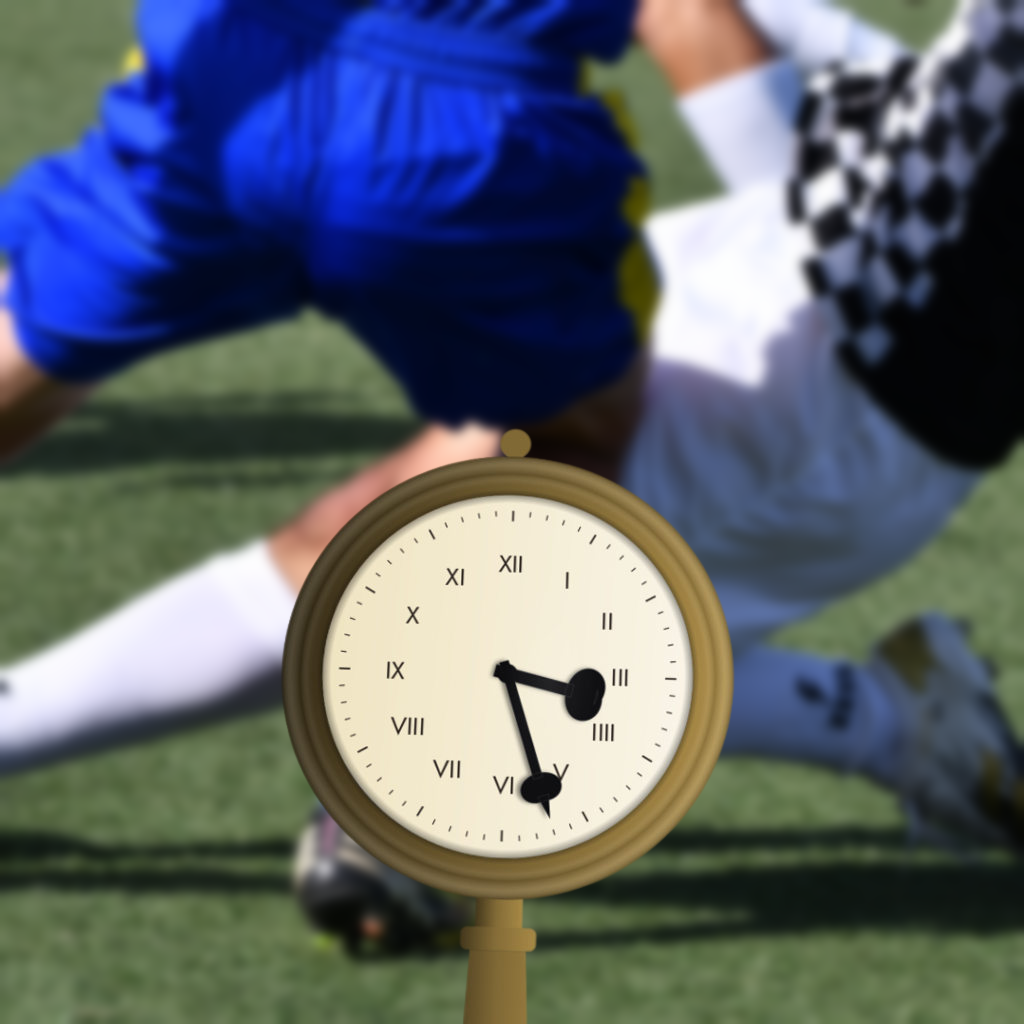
3:27
